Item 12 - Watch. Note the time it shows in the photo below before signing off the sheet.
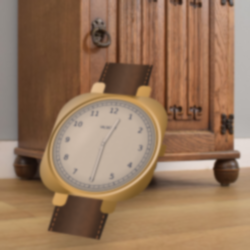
12:30
